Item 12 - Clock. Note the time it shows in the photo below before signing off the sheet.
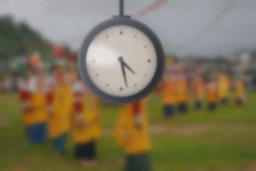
4:28
